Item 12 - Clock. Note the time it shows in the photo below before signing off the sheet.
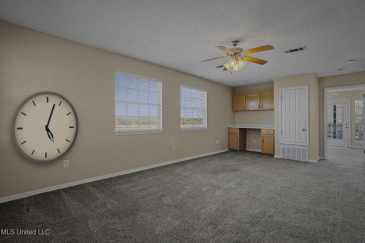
5:03
